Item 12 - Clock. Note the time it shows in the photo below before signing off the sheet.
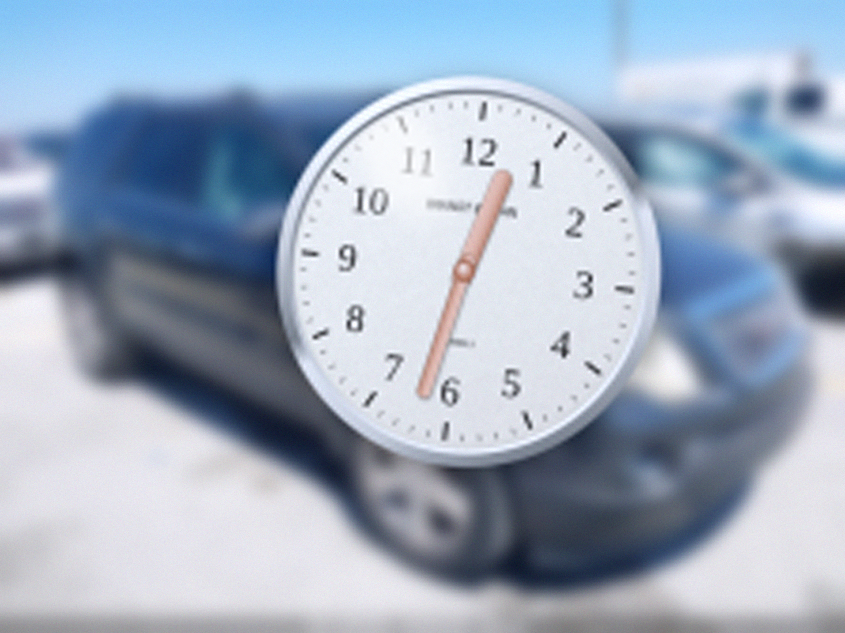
12:32
